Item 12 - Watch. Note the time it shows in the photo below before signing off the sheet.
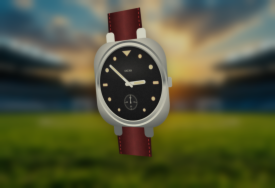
2:52
